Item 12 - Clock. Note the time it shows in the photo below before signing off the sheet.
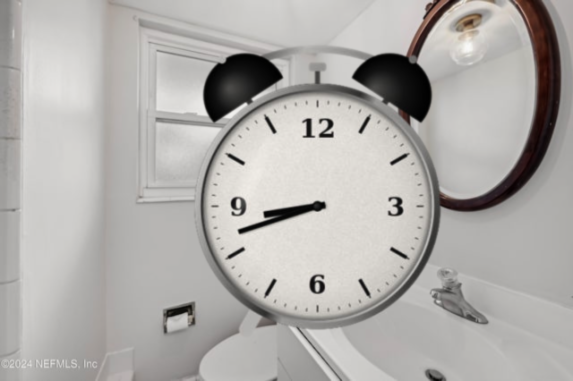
8:42
